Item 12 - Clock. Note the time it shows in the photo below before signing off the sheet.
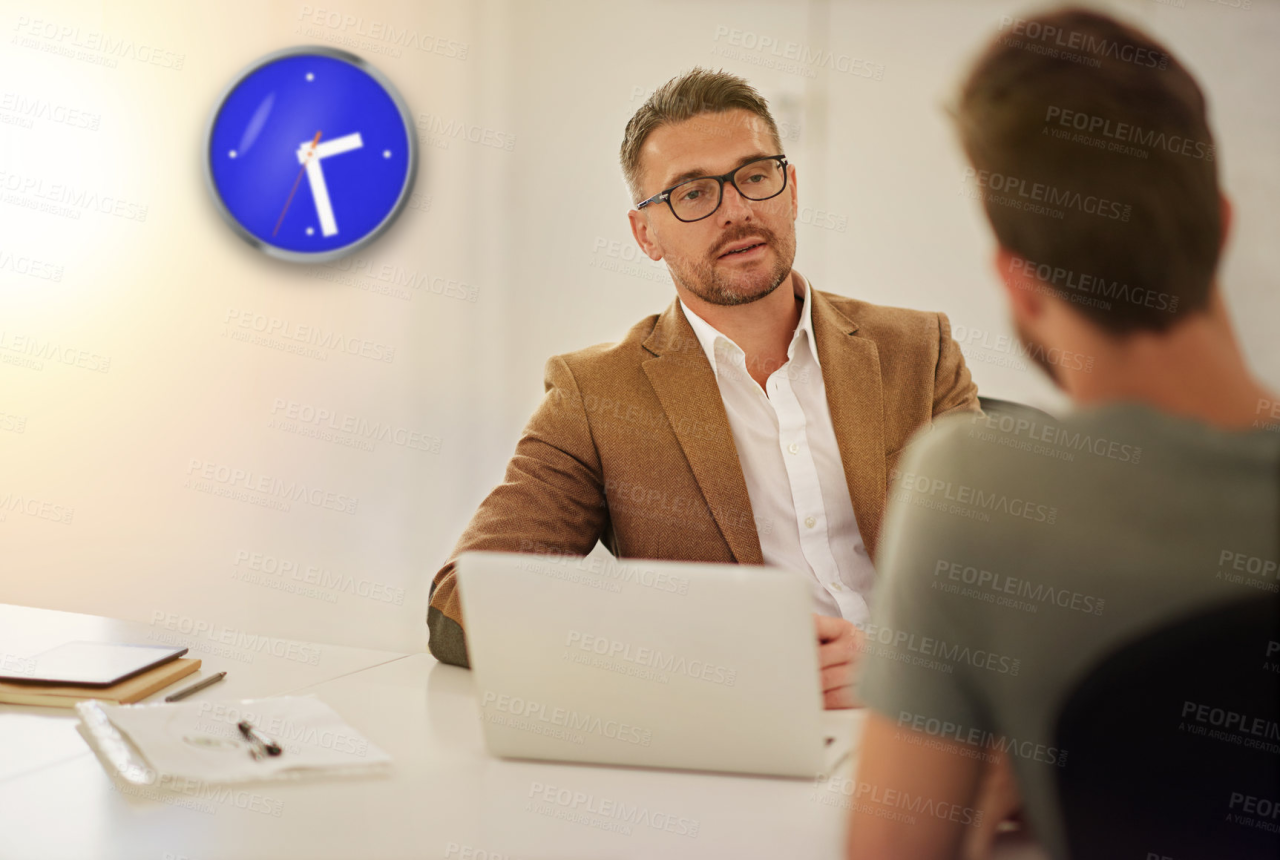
2:27:34
